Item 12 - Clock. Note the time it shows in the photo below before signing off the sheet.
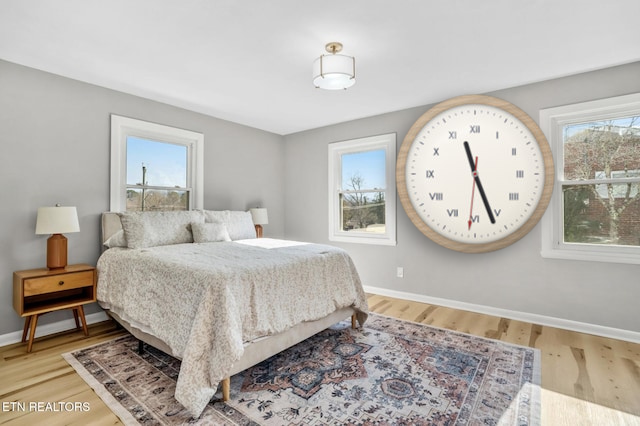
11:26:31
